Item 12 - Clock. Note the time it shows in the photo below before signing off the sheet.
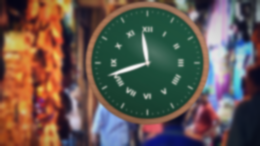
11:42
